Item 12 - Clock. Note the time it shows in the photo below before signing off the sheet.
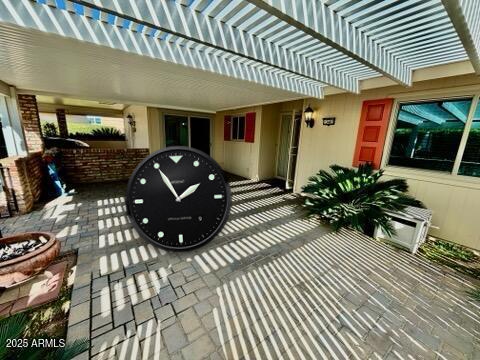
1:55
